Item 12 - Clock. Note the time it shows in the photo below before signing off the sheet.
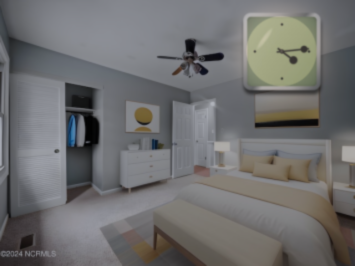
4:14
